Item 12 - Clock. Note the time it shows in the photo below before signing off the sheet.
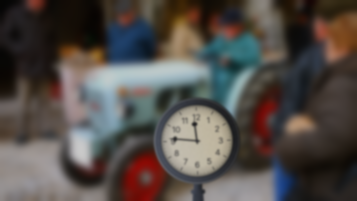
11:46
